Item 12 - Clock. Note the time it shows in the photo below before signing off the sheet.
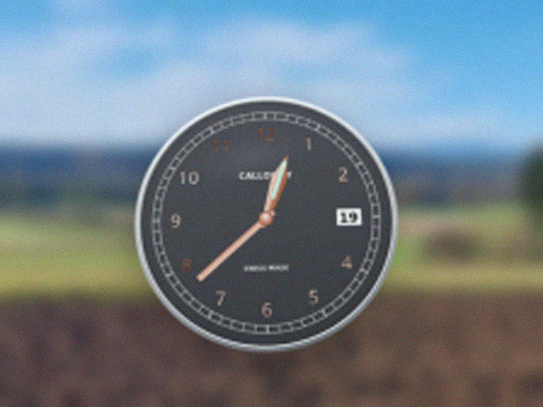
12:38
